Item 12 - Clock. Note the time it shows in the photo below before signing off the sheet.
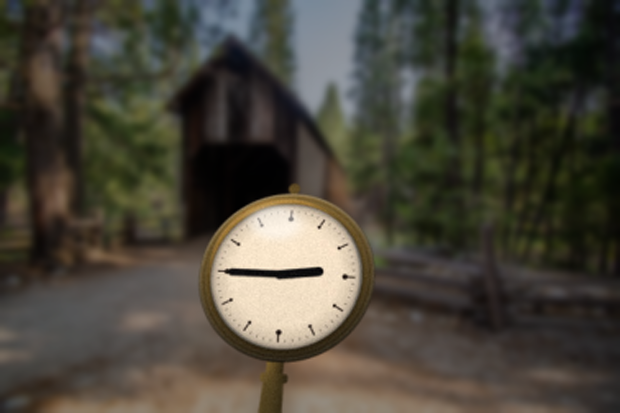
2:45
